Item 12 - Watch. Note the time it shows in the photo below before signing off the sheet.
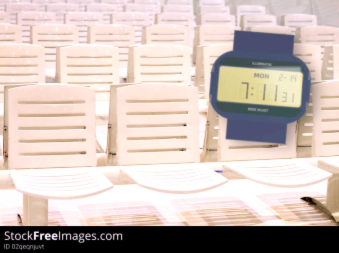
7:11:31
